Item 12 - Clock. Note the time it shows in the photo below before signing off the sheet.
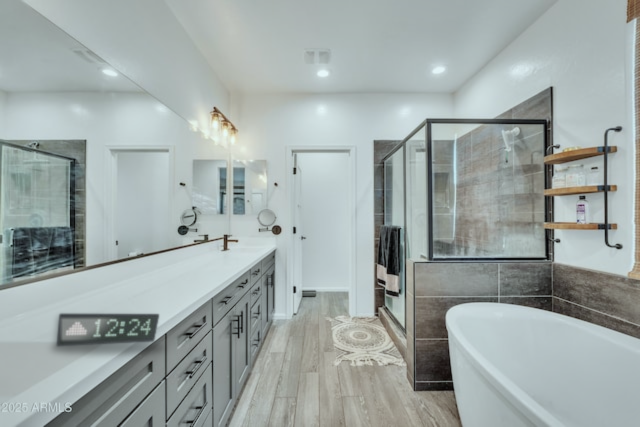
12:24
